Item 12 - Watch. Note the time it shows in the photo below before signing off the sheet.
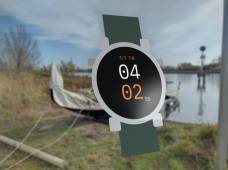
4:02
